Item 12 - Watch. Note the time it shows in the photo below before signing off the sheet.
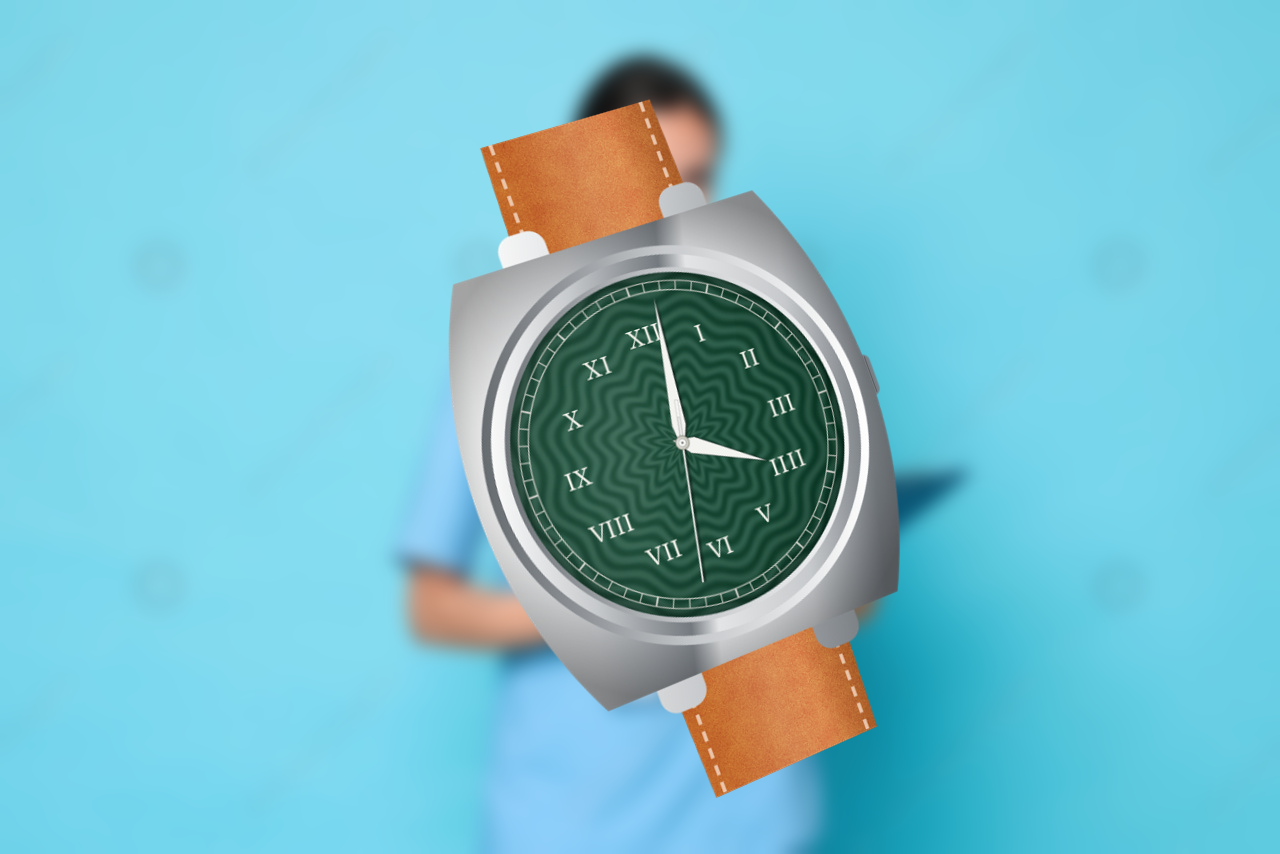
4:01:32
